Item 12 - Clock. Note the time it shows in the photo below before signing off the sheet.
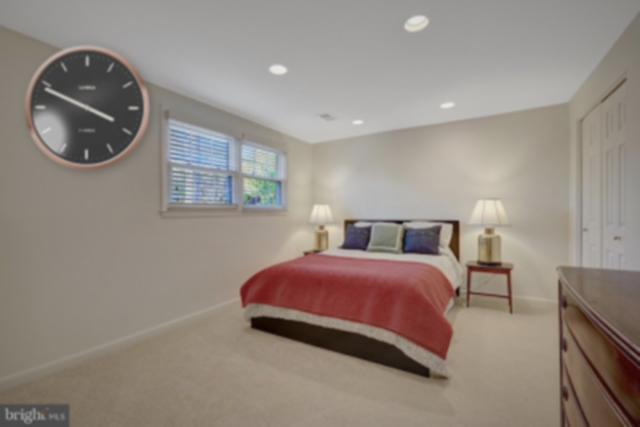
3:49
